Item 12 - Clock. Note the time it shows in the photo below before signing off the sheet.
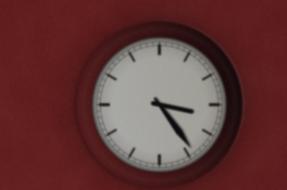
3:24
